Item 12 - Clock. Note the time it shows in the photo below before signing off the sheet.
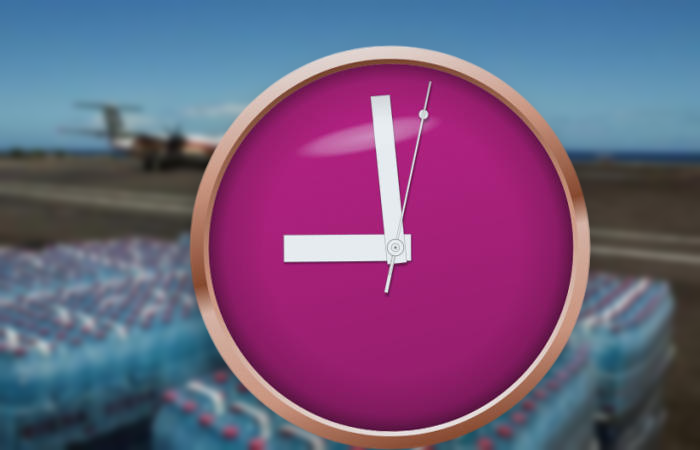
8:59:02
